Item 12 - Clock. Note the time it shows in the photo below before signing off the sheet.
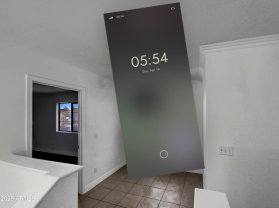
5:54
